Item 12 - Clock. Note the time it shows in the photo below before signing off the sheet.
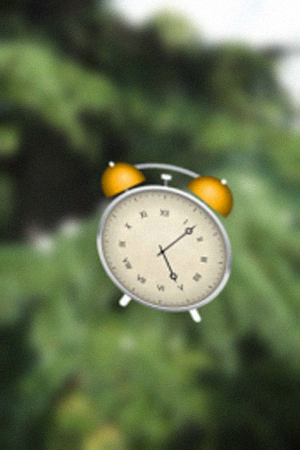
5:07
